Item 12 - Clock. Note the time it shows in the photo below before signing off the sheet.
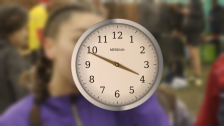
3:49
